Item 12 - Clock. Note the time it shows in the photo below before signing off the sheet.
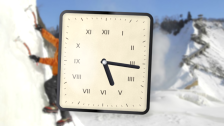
5:16
